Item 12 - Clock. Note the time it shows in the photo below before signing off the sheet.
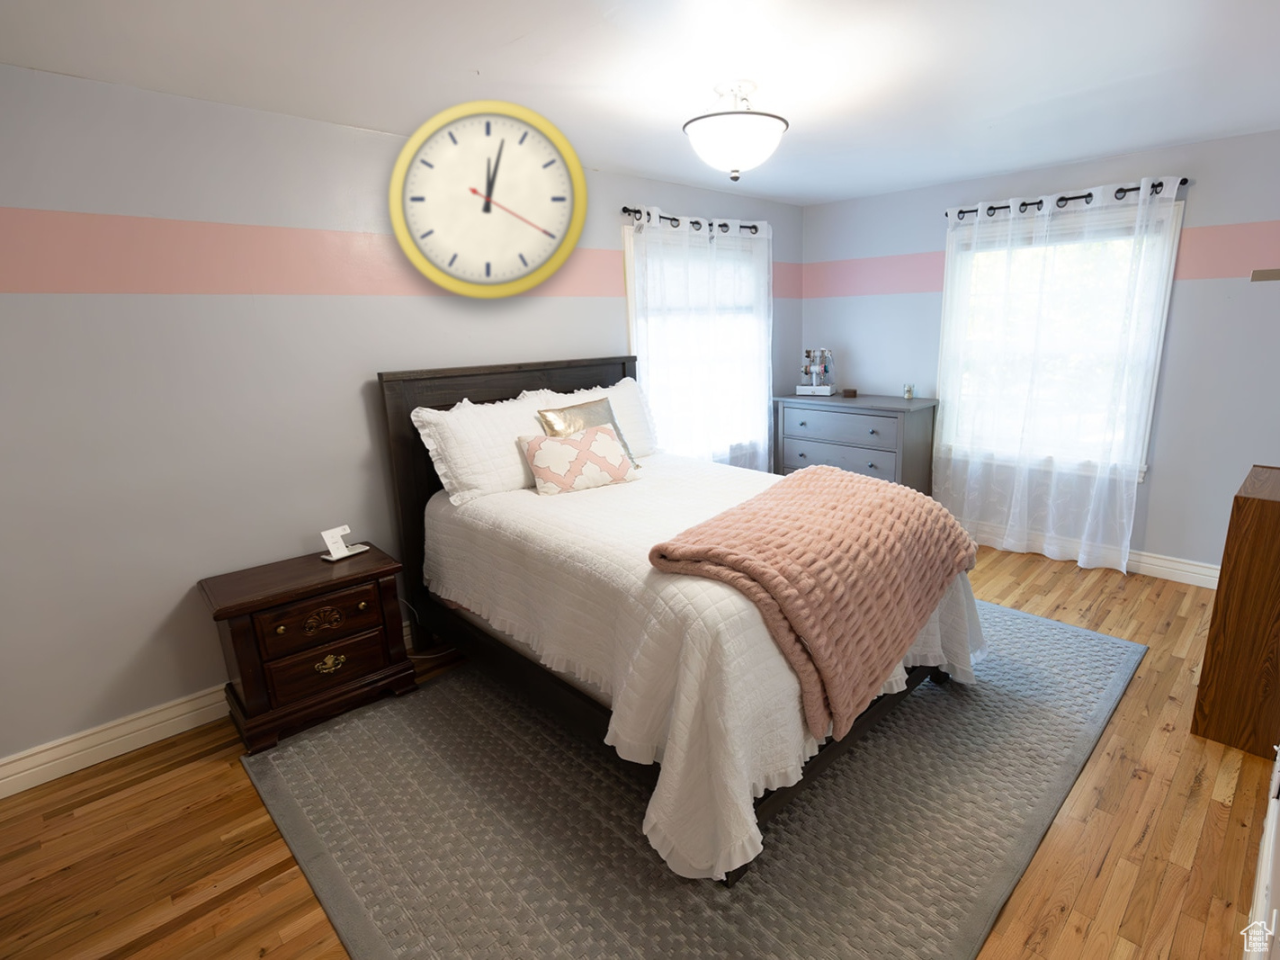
12:02:20
